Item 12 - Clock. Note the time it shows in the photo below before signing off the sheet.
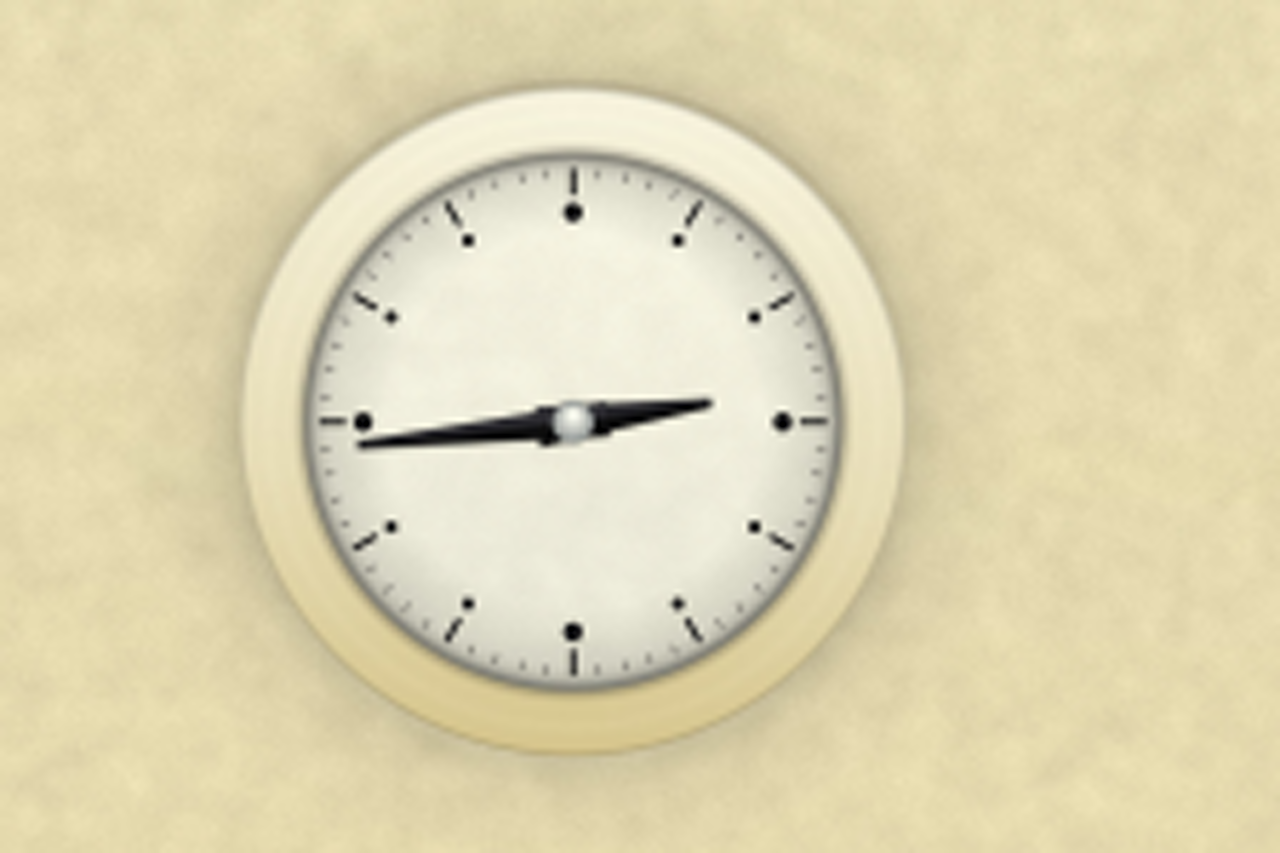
2:44
